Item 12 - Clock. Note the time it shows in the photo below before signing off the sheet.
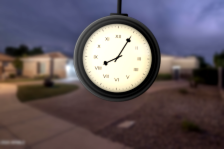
8:05
